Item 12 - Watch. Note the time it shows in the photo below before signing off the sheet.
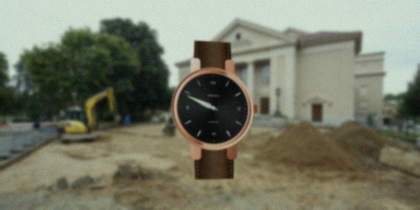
9:49
